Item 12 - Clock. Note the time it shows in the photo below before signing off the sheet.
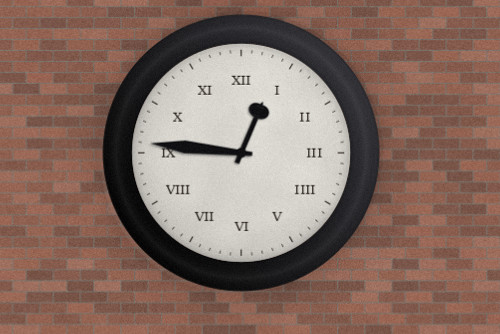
12:46
